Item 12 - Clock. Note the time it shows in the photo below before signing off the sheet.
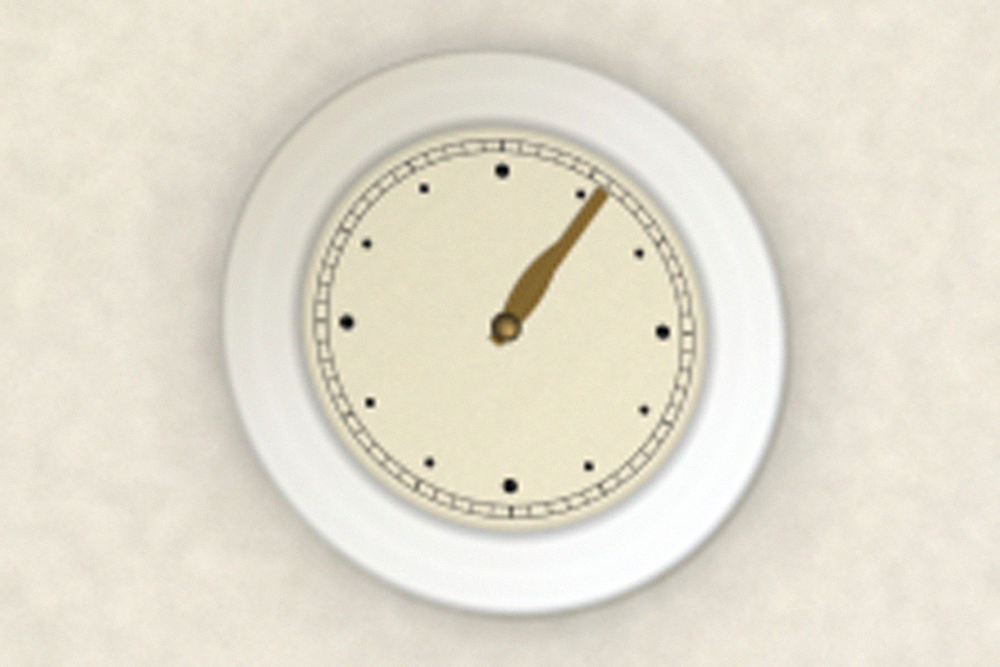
1:06
